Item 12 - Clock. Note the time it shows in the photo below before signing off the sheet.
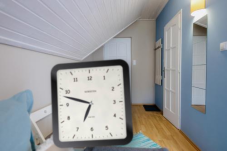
6:48
